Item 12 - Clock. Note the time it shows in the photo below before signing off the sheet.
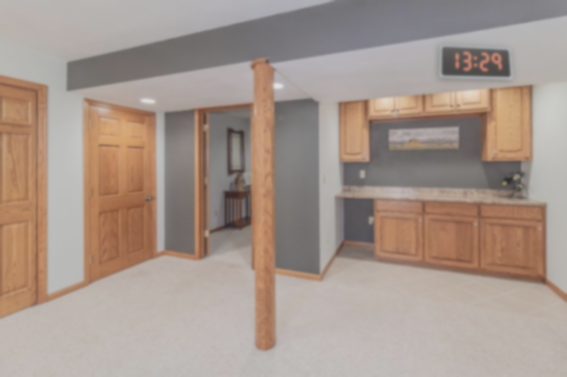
13:29
